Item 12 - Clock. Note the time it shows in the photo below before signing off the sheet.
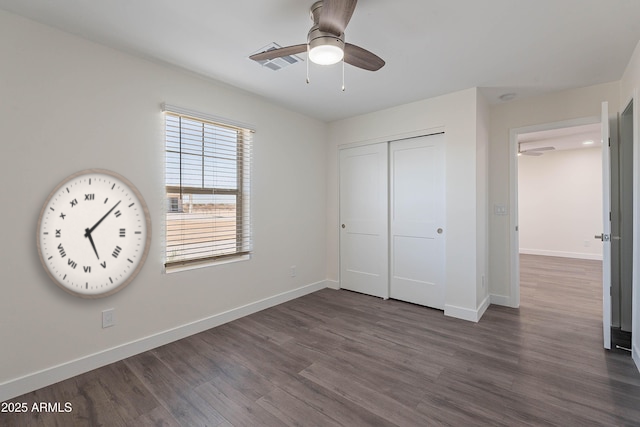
5:08
